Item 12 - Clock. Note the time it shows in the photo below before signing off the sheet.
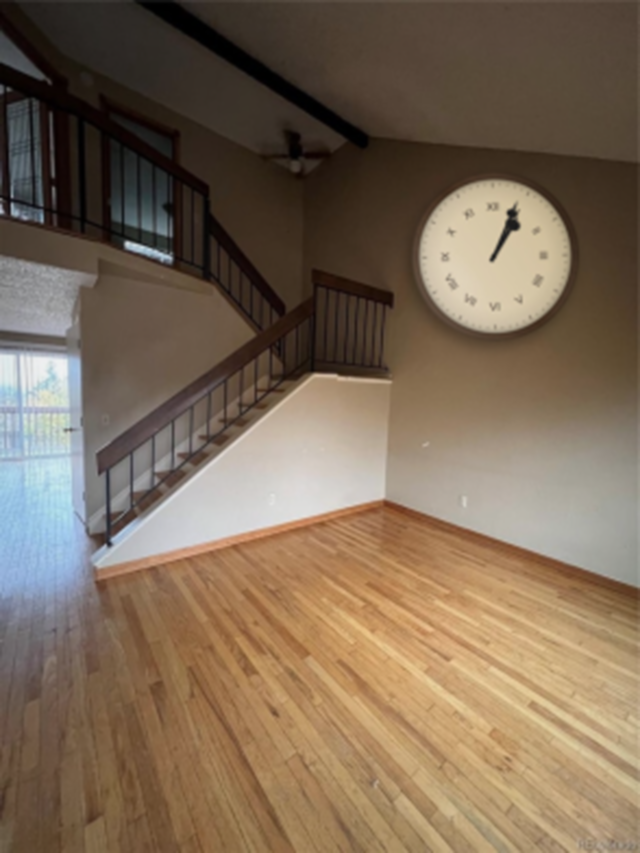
1:04
